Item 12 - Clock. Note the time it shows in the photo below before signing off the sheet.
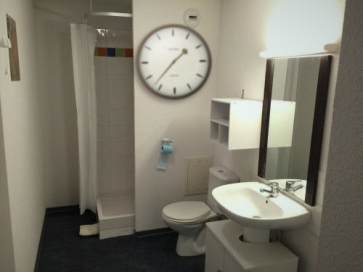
1:37
